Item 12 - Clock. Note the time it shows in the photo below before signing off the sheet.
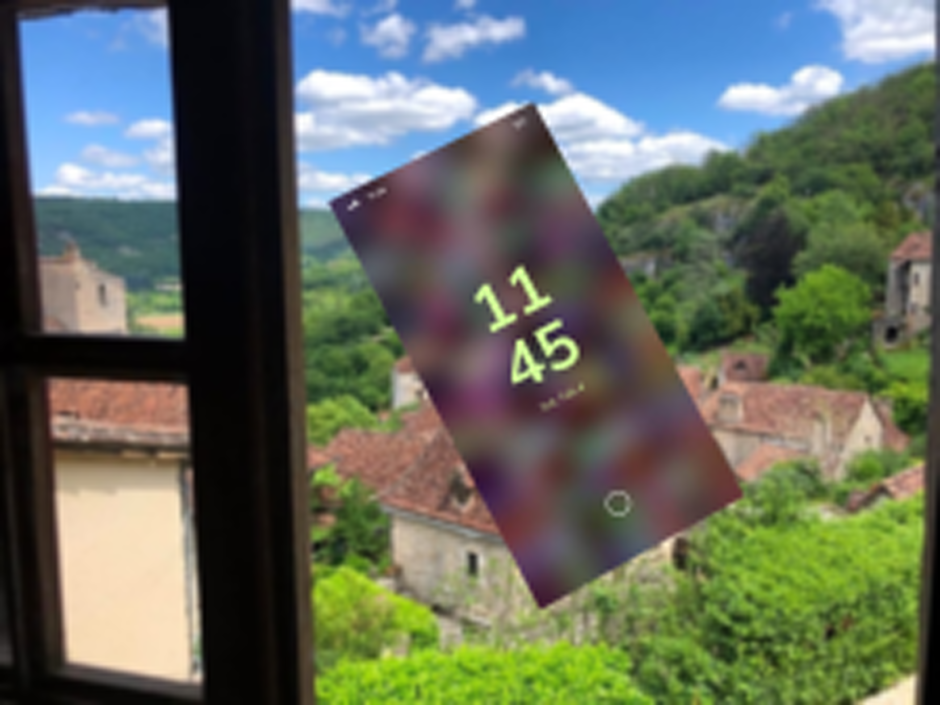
11:45
